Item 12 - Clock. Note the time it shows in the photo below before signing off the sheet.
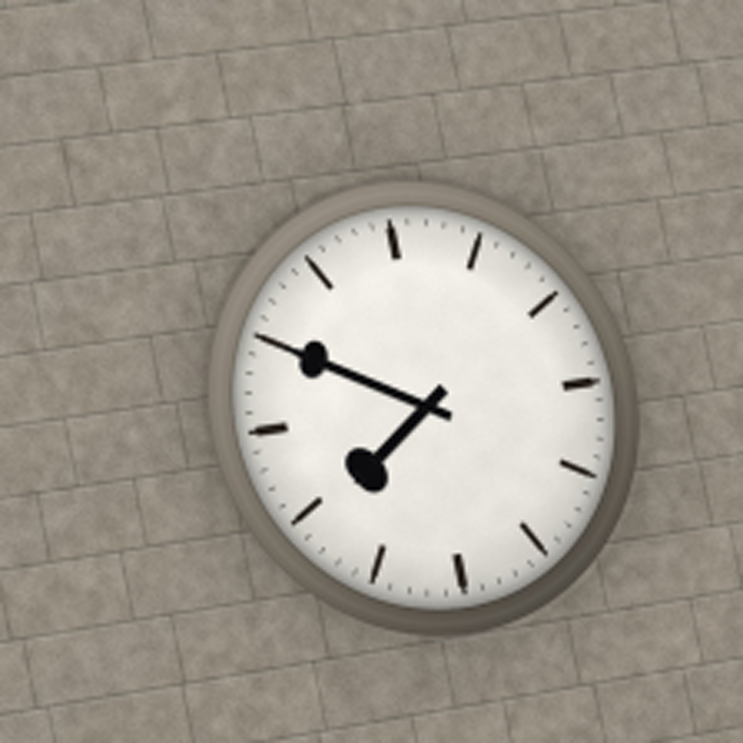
7:50
